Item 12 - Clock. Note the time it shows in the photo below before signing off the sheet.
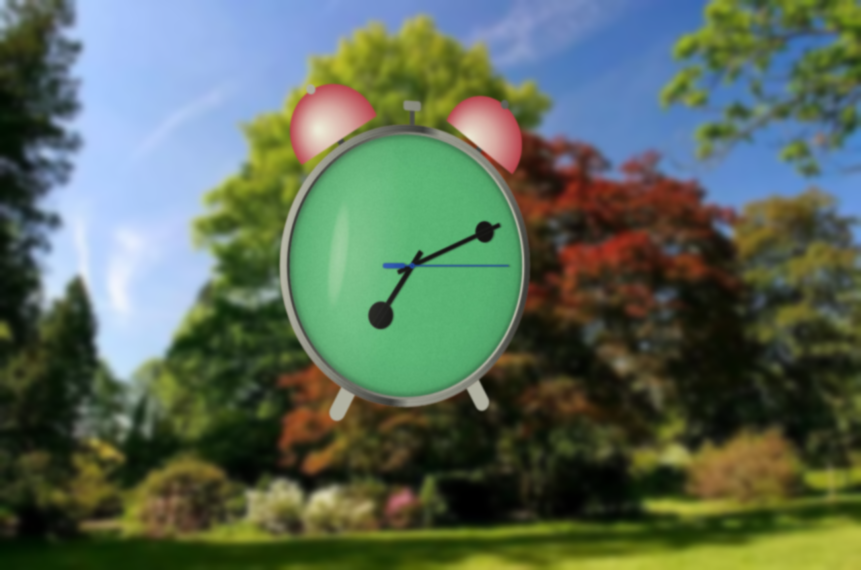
7:11:15
